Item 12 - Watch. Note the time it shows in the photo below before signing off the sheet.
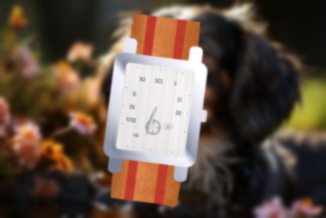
6:32
